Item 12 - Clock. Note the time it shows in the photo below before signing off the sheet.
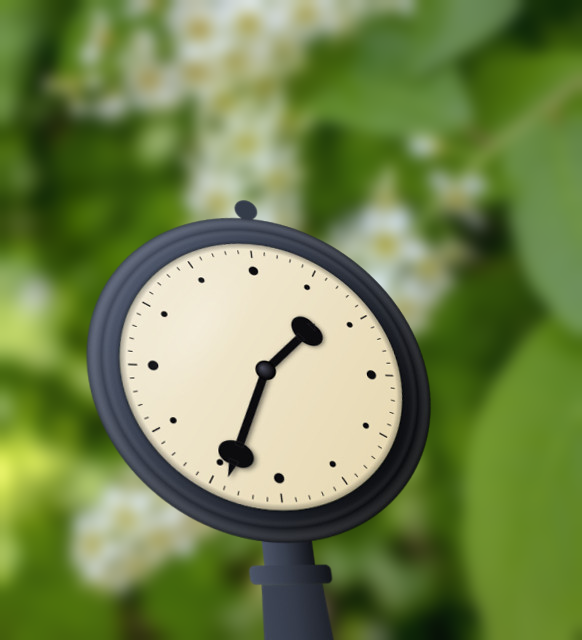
1:34
